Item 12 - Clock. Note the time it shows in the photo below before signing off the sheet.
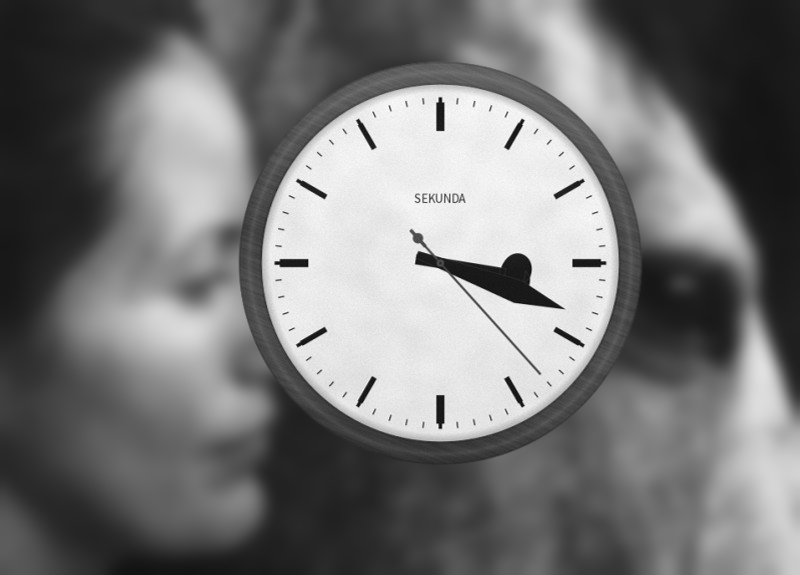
3:18:23
